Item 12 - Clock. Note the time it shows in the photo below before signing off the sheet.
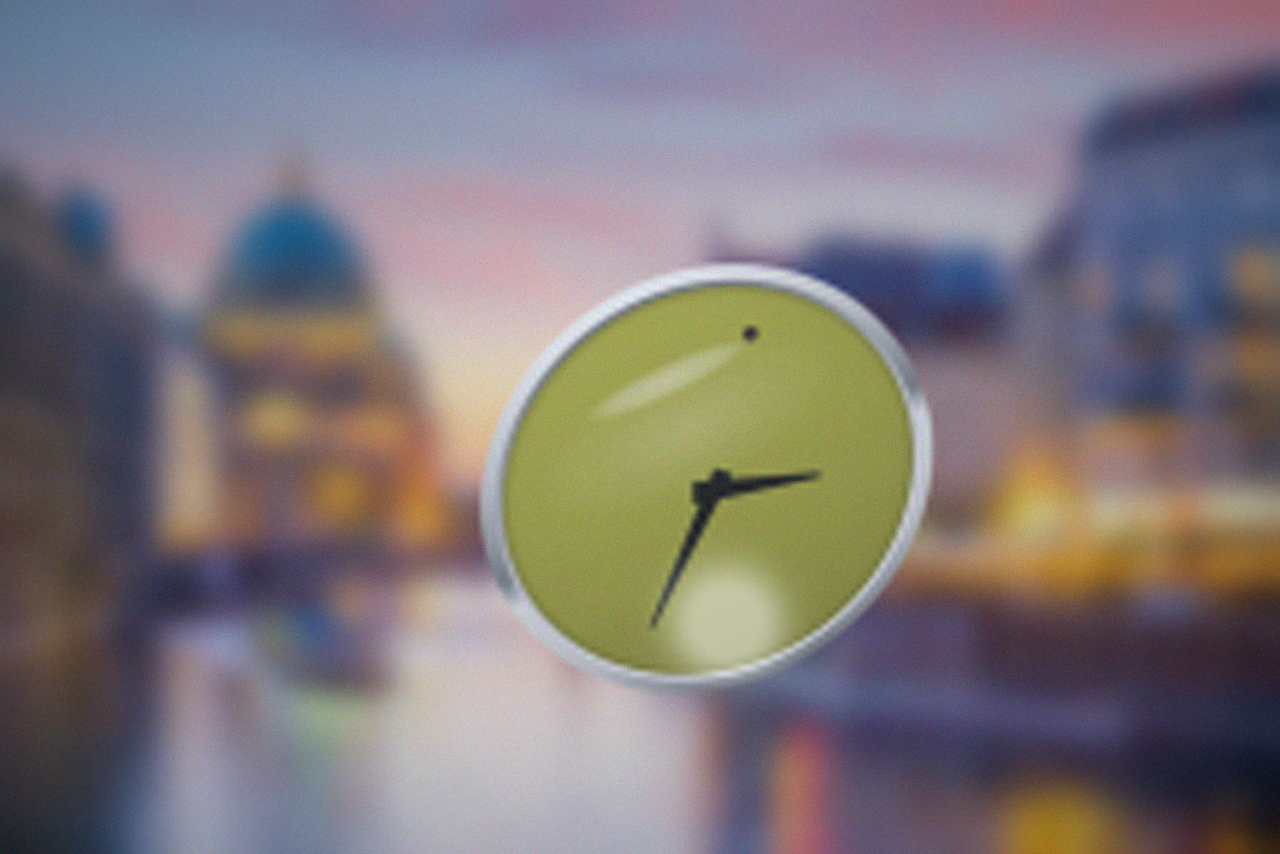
2:32
